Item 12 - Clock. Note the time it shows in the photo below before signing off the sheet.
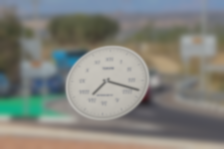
7:18
